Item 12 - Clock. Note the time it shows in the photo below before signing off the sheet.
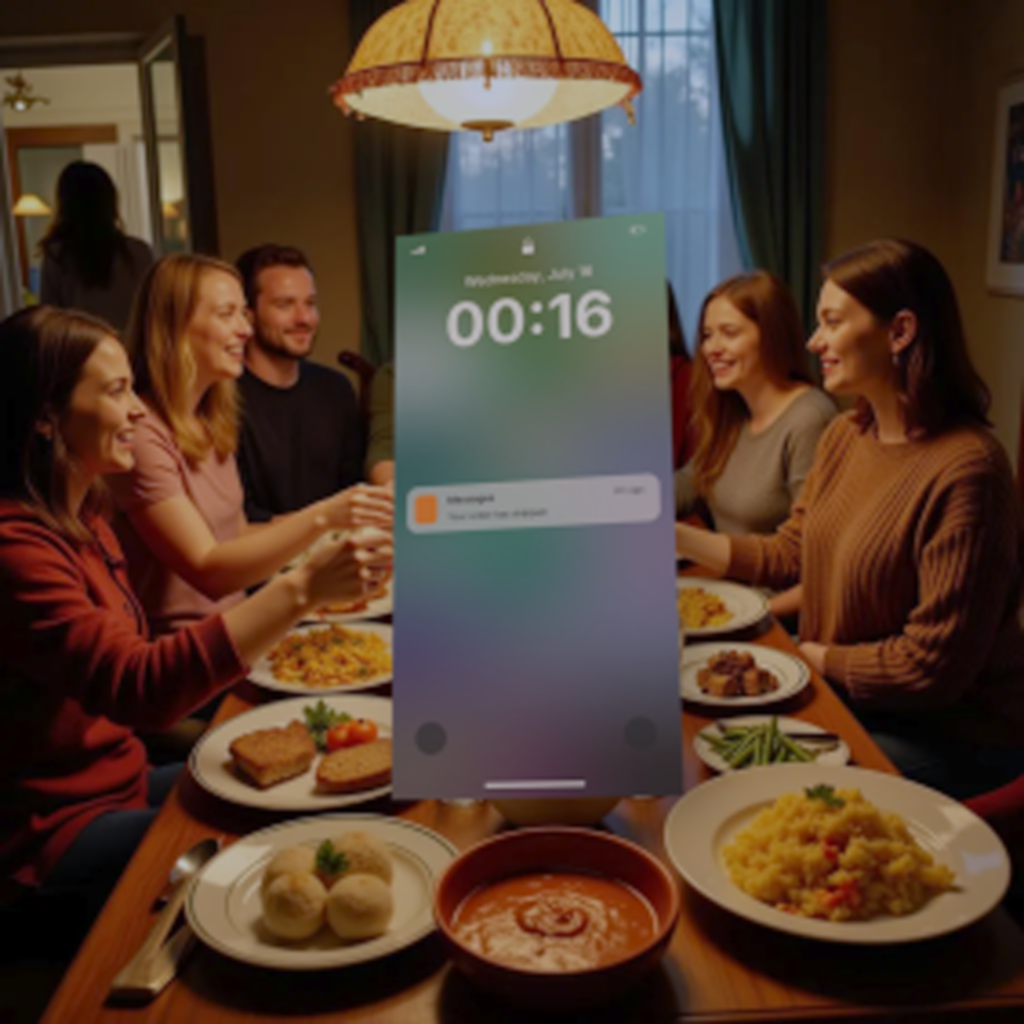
0:16
